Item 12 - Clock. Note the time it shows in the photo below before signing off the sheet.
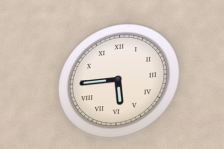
5:45
